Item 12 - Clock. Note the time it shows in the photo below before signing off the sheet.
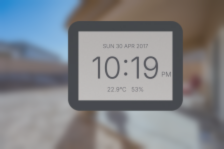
10:19
